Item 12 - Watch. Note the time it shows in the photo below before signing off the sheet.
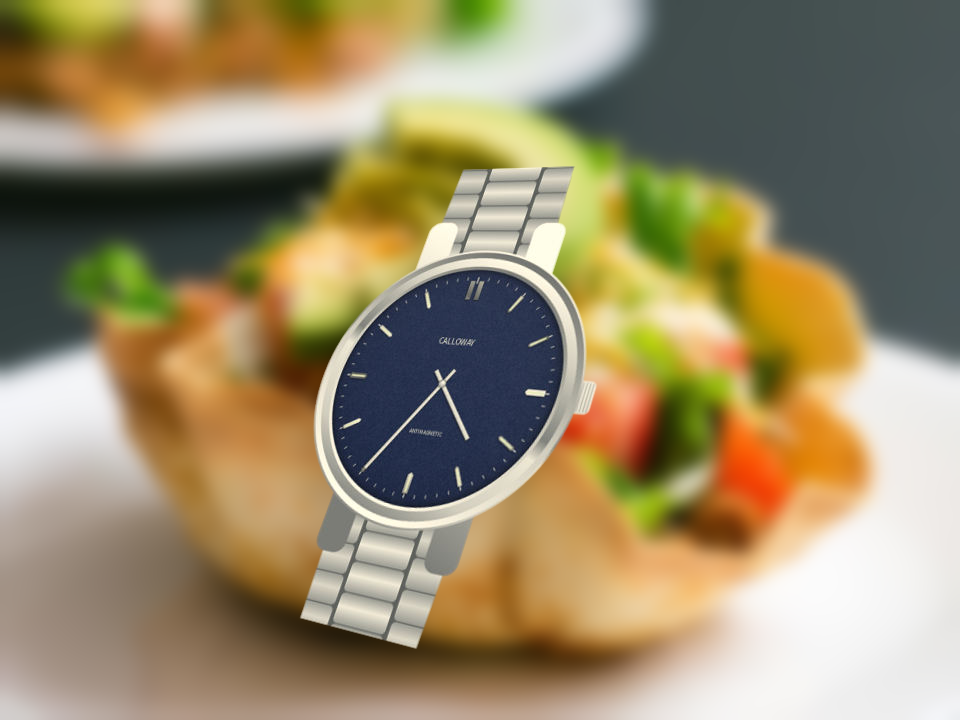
4:35
